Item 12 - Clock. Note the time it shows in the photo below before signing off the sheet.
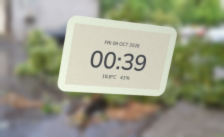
0:39
